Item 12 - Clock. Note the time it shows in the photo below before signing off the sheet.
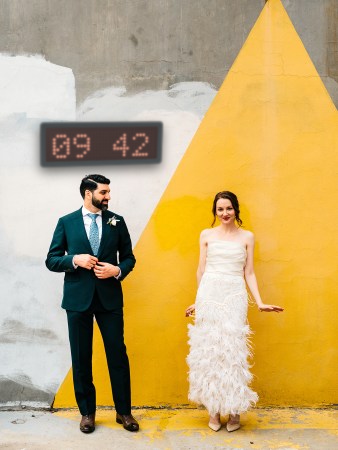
9:42
